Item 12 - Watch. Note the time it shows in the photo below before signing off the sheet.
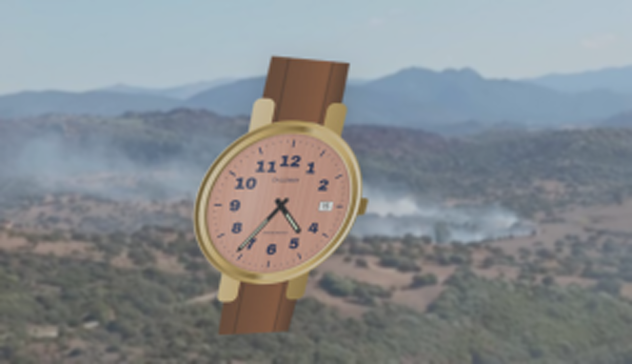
4:36
